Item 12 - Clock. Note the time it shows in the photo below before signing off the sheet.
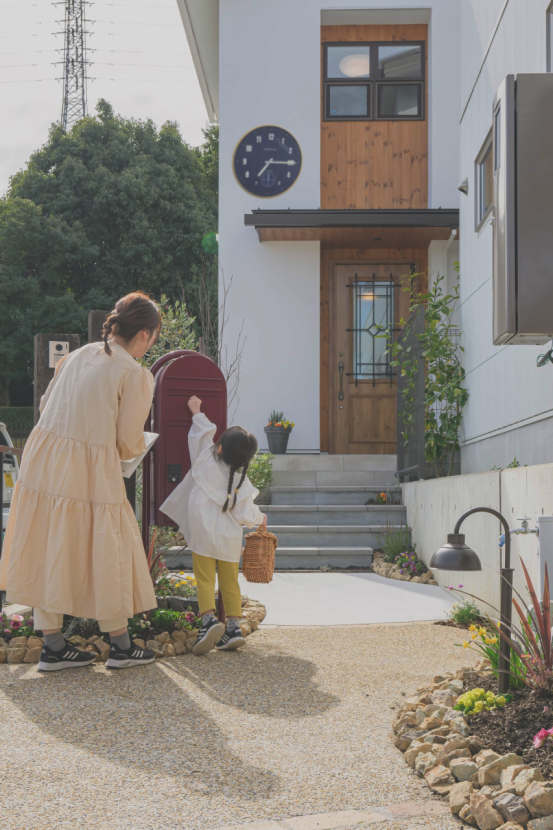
7:15
